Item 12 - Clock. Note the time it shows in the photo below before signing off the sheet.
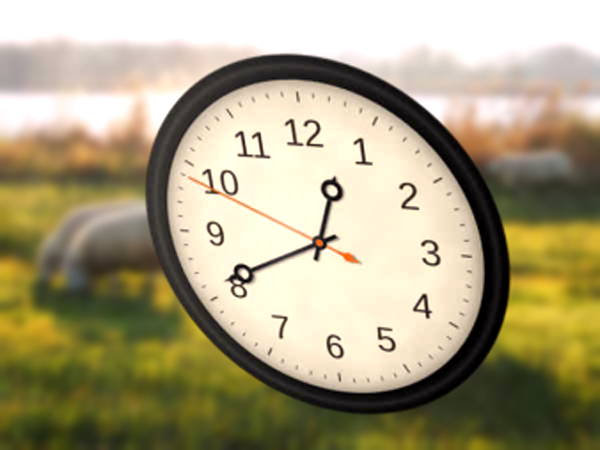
12:40:49
